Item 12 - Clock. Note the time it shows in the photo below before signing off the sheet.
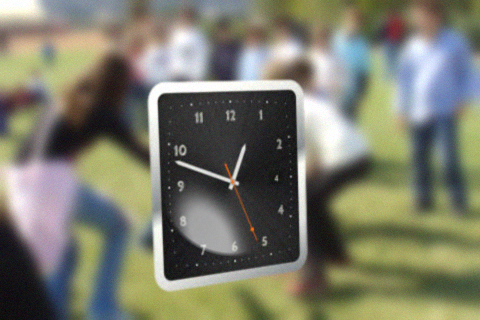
12:48:26
